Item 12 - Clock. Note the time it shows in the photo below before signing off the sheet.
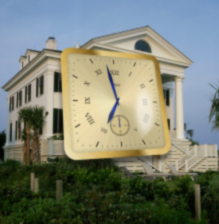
6:58
